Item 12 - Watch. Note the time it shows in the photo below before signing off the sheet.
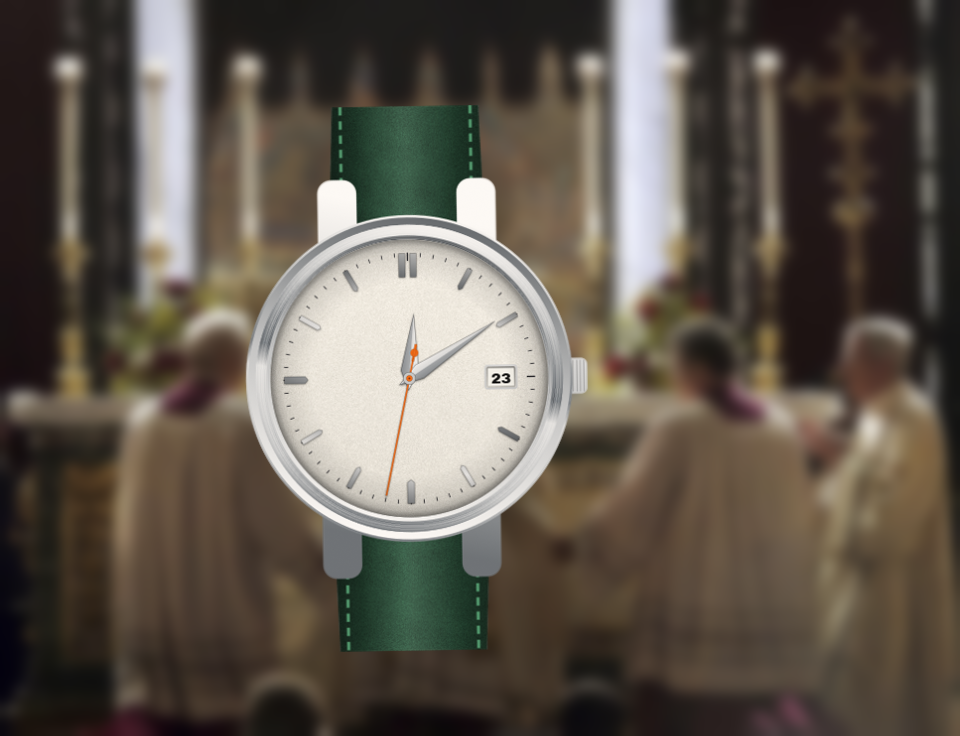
12:09:32
